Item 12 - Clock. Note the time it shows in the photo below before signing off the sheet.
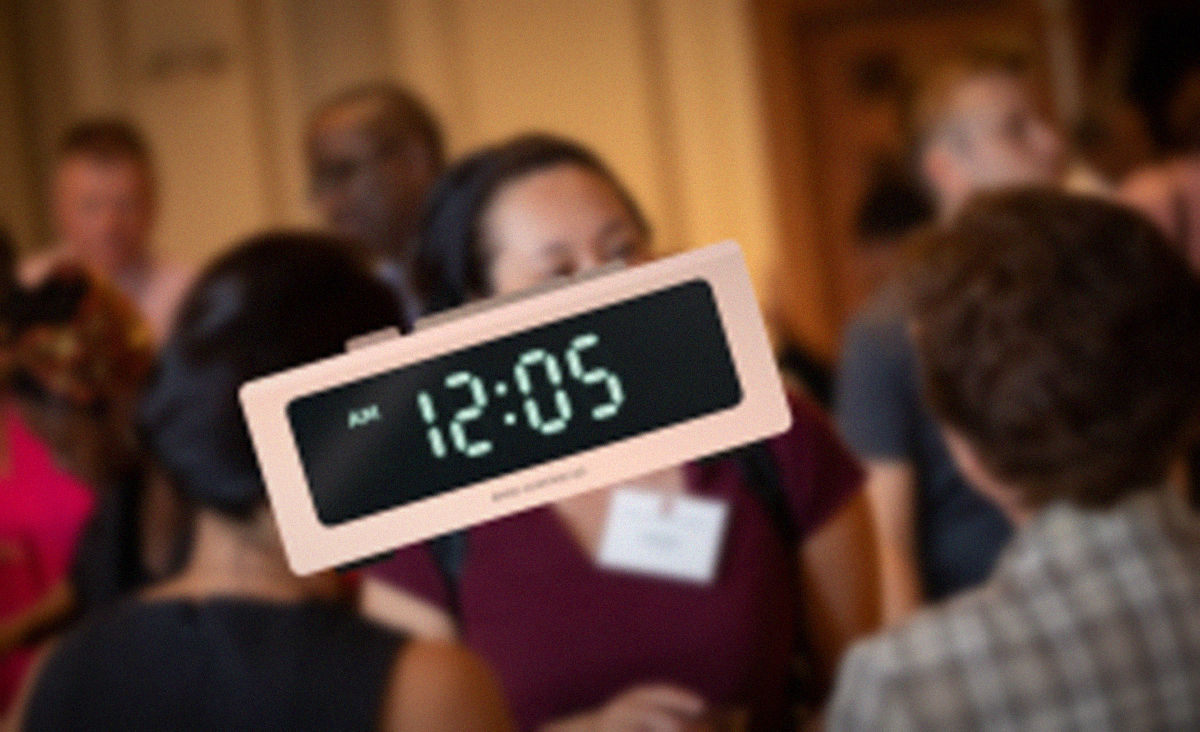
12:05
